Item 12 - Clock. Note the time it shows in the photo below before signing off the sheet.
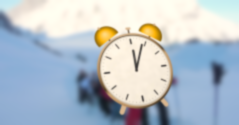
12:04
